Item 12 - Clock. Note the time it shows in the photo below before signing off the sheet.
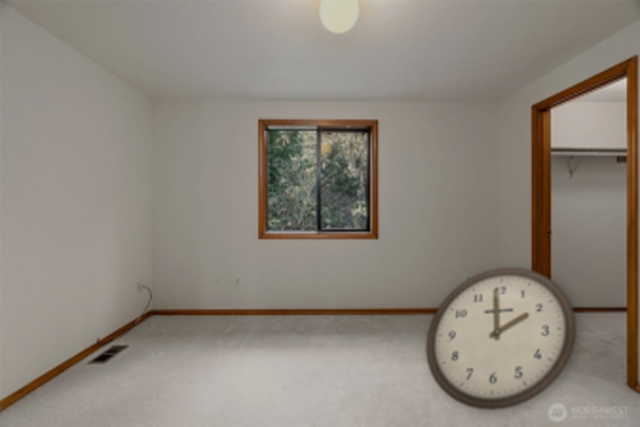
1:59
